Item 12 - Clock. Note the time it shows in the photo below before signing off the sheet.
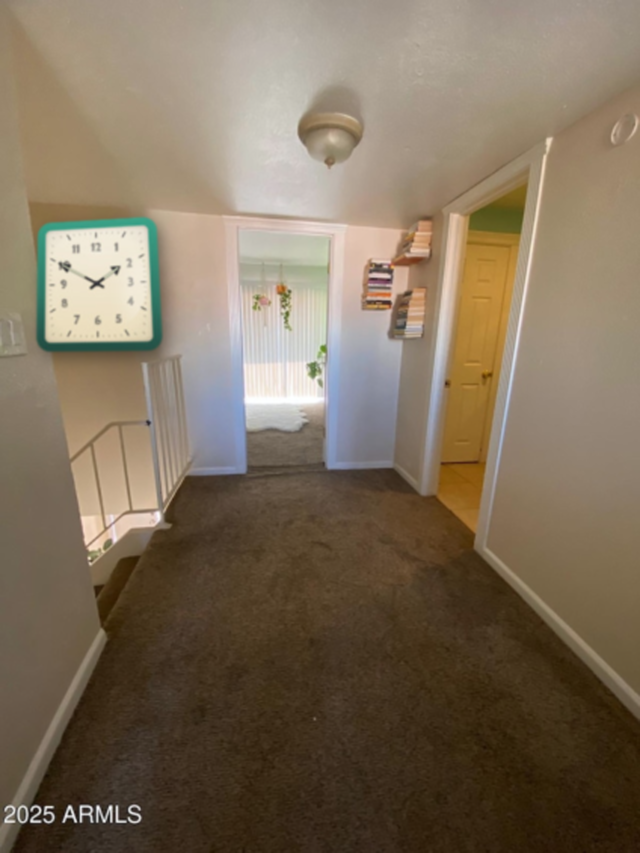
1:50
